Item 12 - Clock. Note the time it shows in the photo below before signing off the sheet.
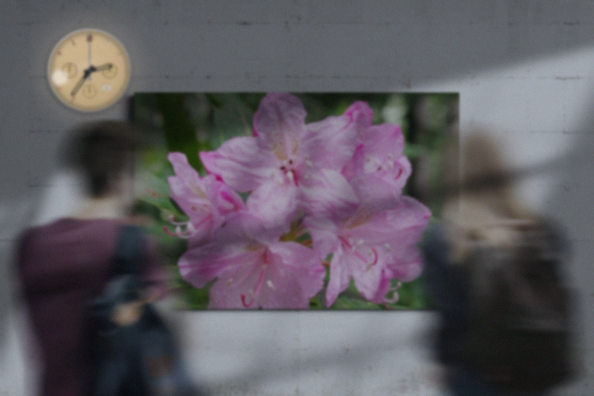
2:36
